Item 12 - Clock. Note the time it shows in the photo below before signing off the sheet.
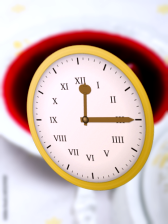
12:15
